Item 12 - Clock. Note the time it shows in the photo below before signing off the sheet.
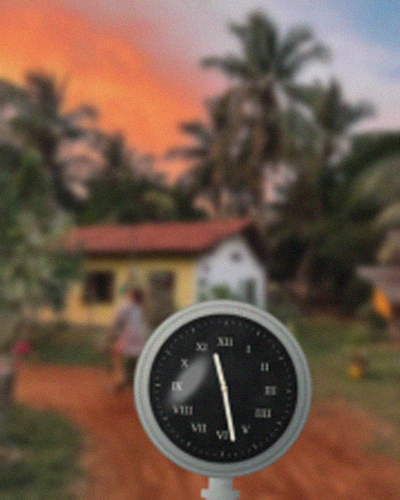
11:28
